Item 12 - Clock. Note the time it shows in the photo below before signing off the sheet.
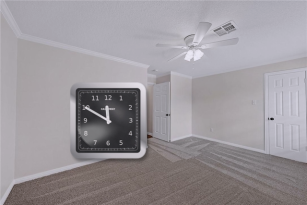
11:50
